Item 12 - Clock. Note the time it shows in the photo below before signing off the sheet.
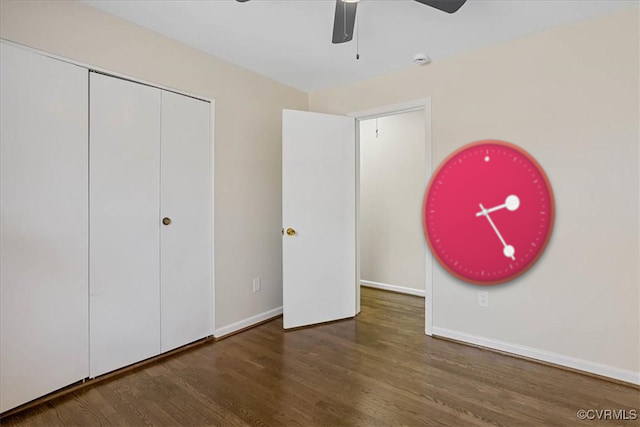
2:24
